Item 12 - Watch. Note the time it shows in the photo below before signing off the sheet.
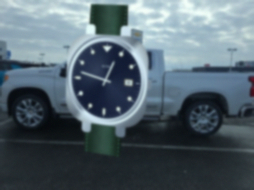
12:47
